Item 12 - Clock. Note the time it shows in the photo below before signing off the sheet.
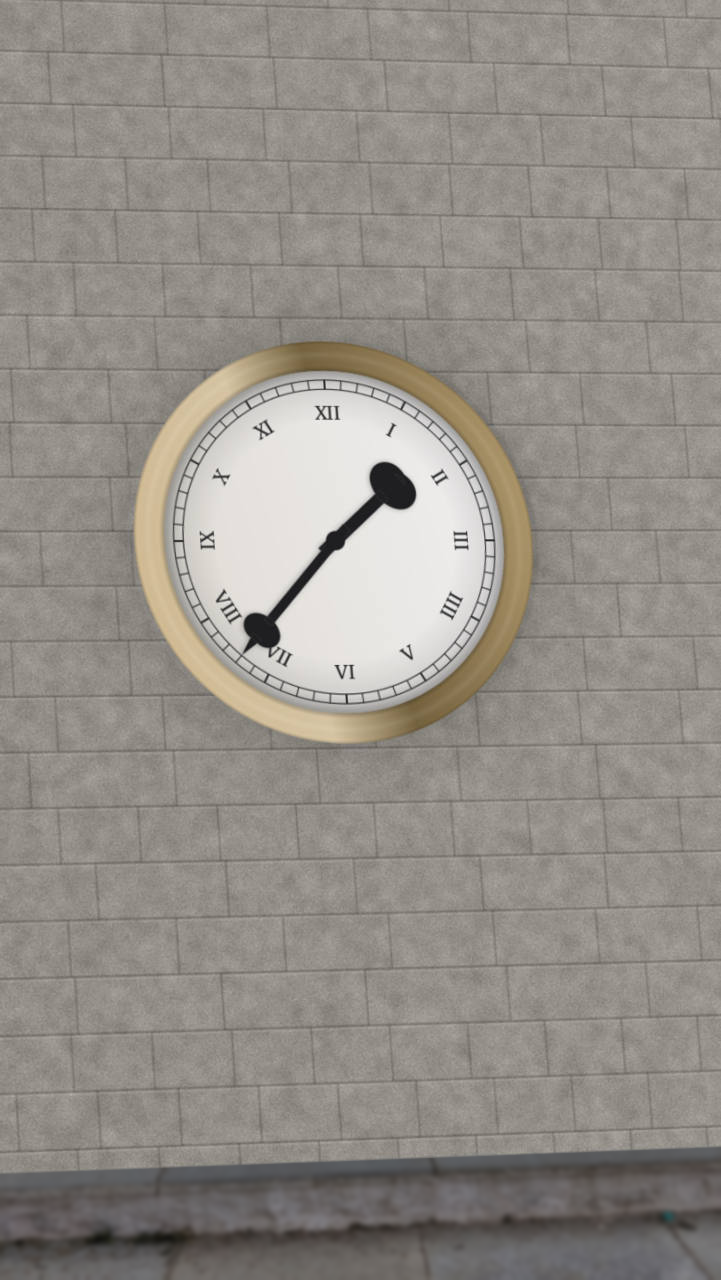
1:37
